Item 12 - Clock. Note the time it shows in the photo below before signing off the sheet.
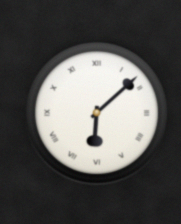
6:08
